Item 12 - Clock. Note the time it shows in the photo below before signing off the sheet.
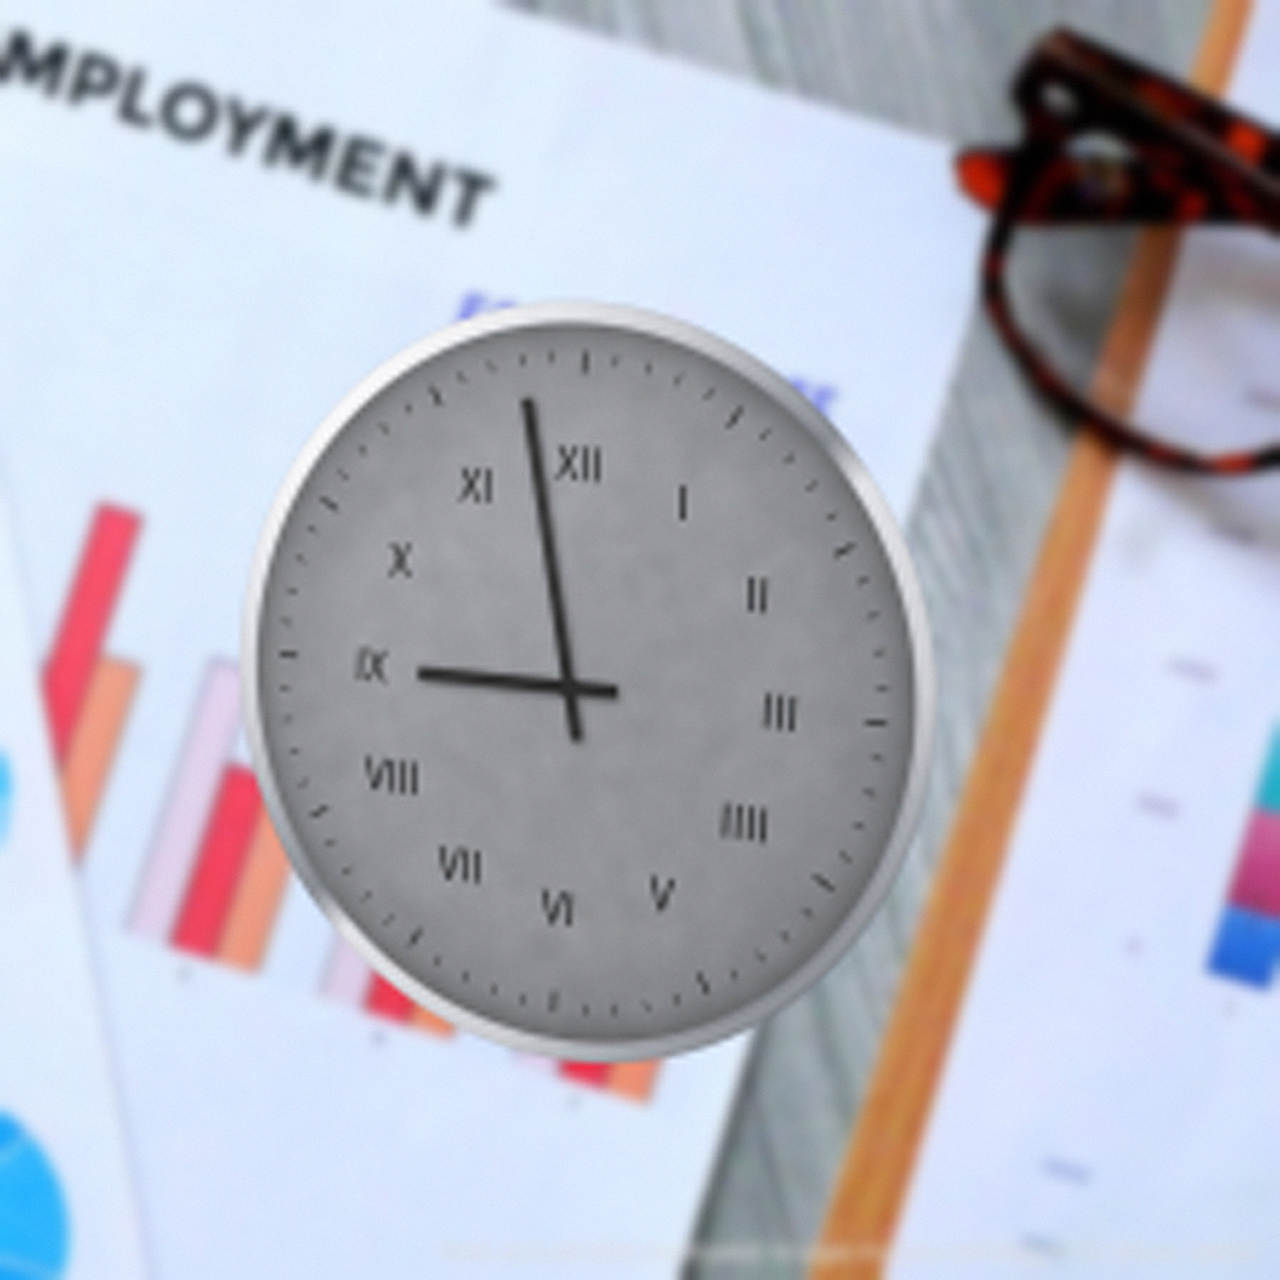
8:58
